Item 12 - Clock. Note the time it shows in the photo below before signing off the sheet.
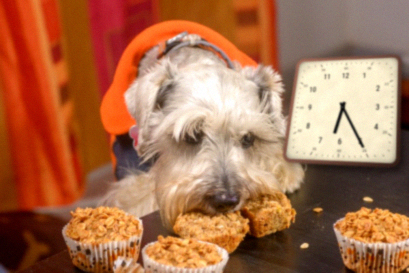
6:25
